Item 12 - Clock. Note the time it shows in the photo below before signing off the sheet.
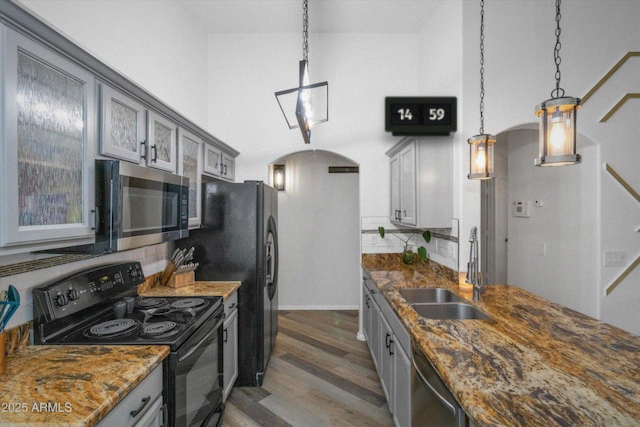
14:59
